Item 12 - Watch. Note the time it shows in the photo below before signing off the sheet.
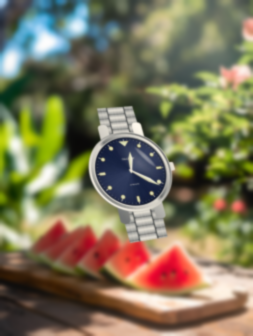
12:21
